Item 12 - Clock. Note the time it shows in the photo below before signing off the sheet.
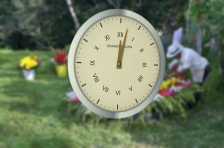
12:02
